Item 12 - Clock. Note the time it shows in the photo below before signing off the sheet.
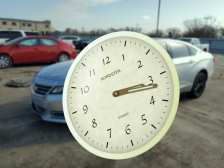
3:17
